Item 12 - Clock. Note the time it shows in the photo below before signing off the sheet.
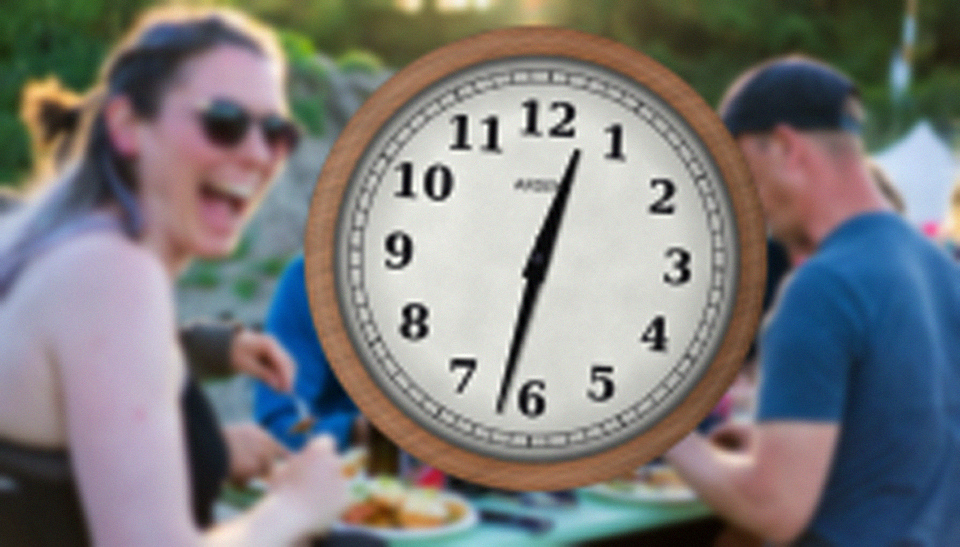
12:32
